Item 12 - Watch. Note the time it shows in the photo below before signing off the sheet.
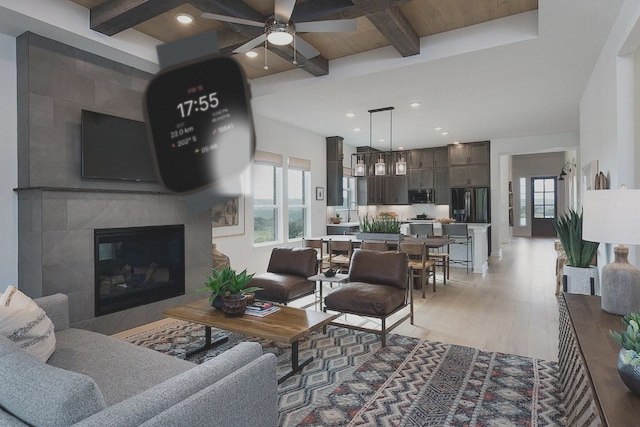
17:55
